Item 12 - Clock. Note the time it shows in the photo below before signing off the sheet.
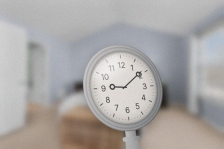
9:09
